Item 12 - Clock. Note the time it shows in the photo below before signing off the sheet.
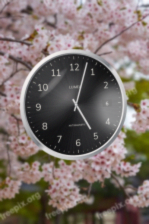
5:03
